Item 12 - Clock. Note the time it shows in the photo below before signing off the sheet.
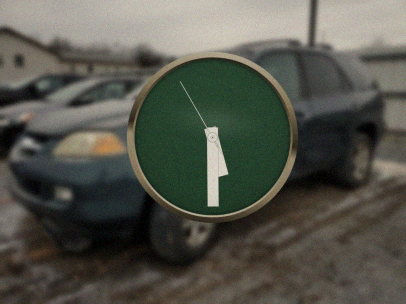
5:29:55
